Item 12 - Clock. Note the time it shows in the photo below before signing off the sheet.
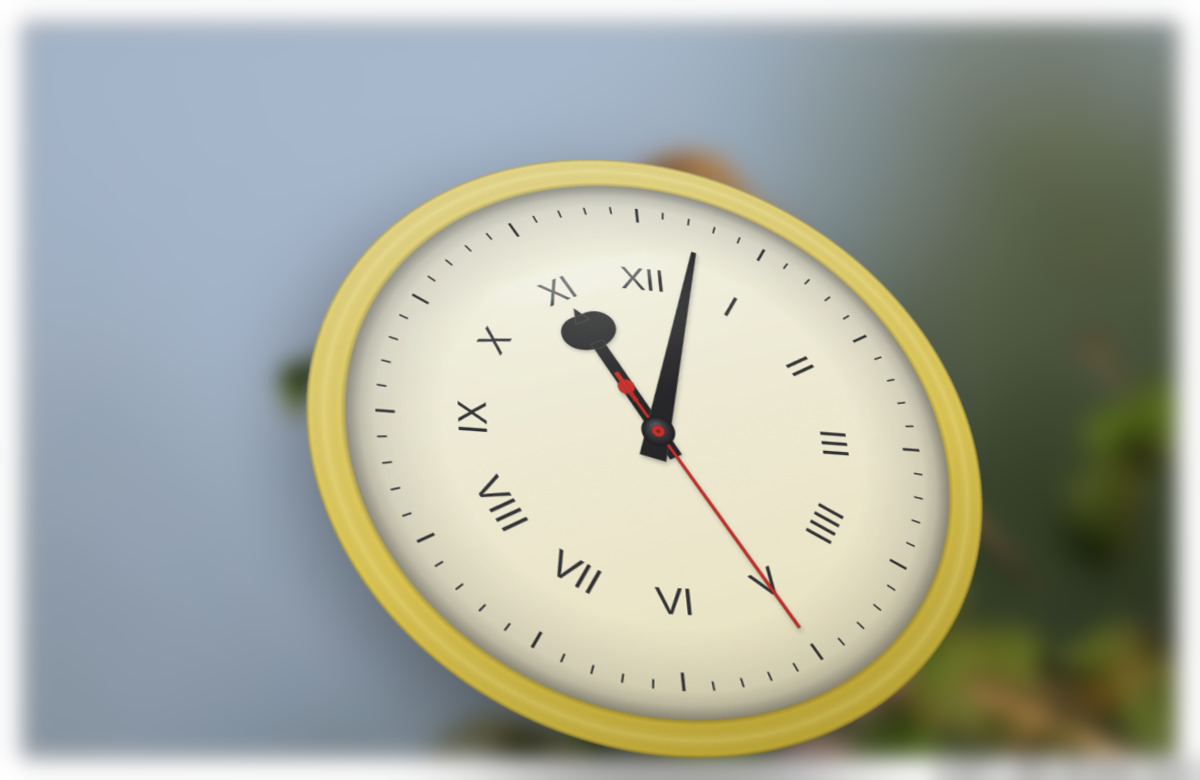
11:02:25
